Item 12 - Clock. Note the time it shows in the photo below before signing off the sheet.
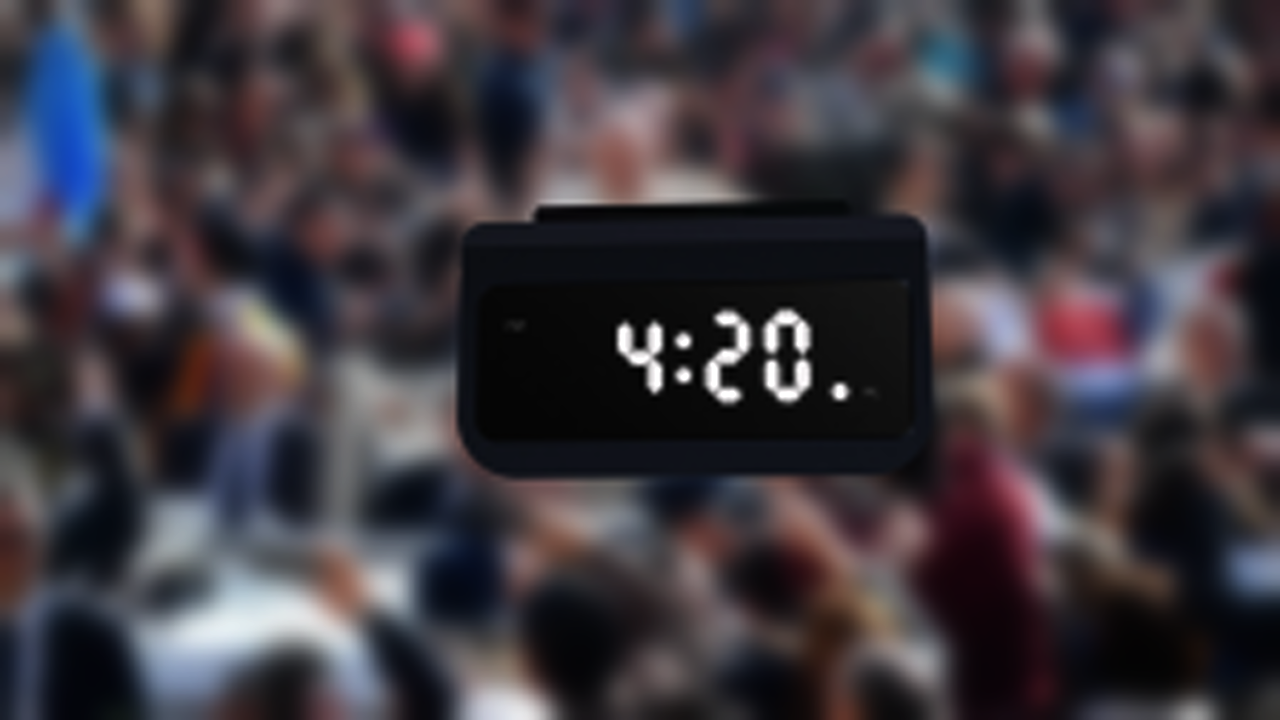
4:20
